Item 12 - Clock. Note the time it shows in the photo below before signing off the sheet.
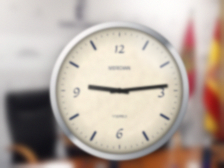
9:14
